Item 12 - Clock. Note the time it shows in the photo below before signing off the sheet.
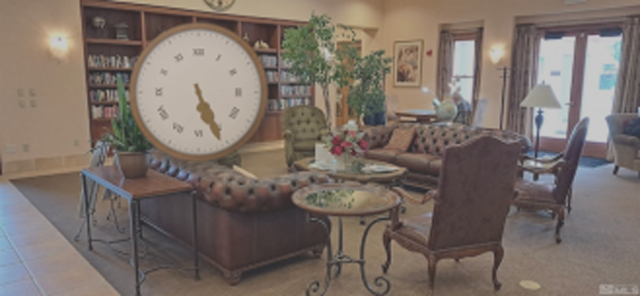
5:26
